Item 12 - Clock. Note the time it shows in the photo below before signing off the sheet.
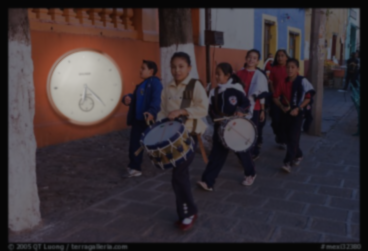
6:23
